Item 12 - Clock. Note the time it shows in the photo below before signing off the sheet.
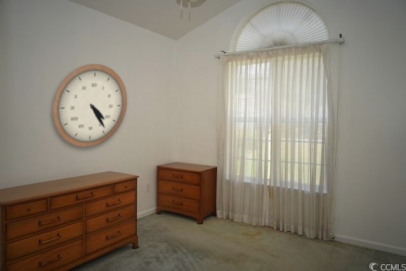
4:24
